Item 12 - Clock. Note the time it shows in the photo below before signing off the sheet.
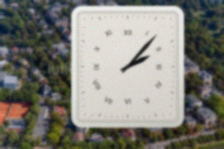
2:07
